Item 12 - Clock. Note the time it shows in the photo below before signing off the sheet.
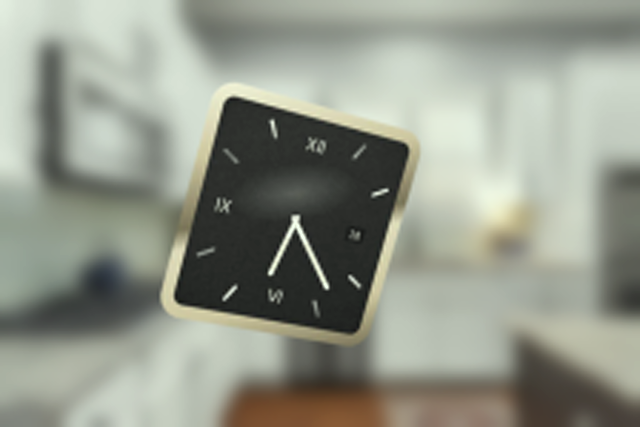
6:23
